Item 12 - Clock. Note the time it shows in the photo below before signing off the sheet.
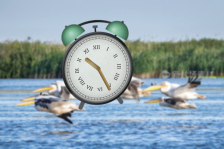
10:26
